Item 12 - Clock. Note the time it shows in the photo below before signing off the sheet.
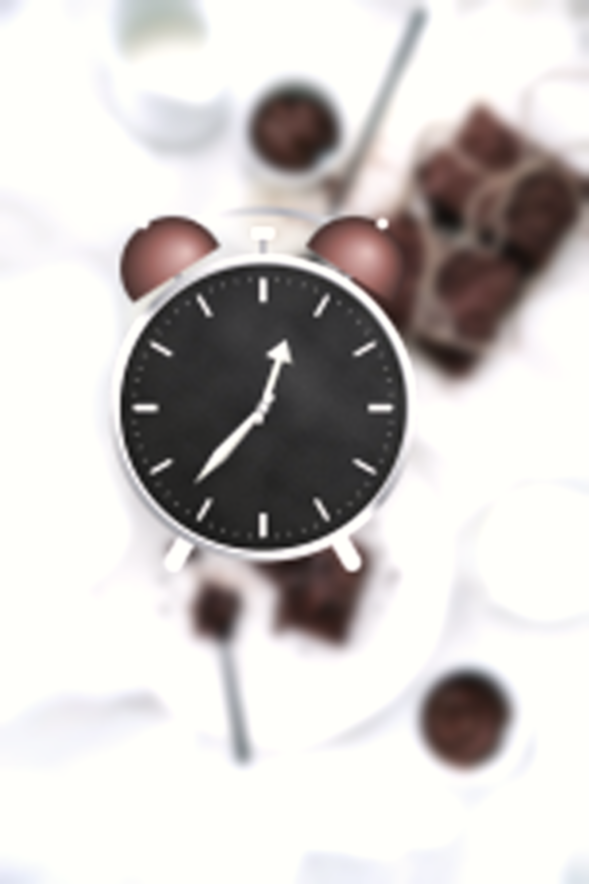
12:37
